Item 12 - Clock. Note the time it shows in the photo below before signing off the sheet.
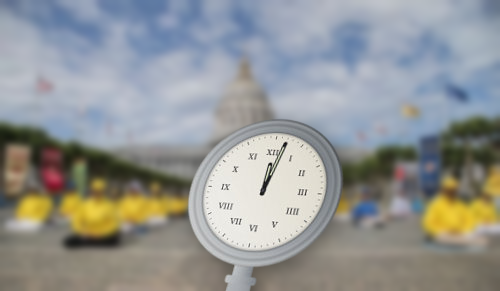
12:02
